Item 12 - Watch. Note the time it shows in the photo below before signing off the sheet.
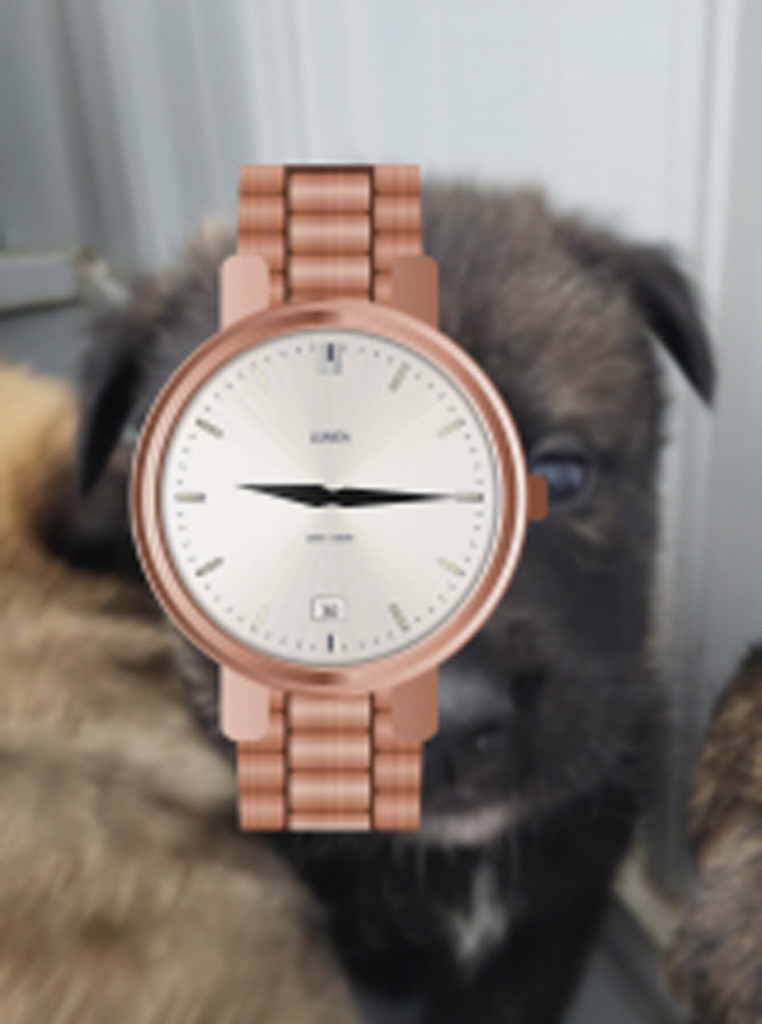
9:15
